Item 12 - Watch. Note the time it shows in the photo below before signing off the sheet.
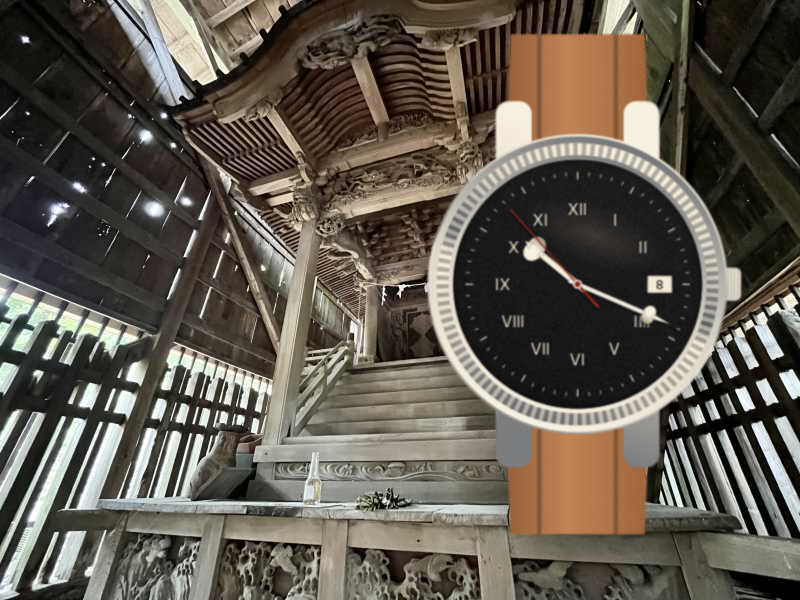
10:18:53
